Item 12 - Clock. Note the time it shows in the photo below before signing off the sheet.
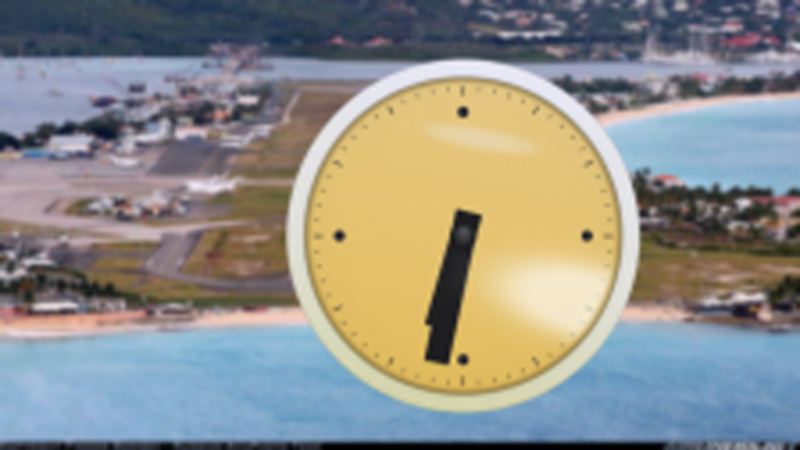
6:32
